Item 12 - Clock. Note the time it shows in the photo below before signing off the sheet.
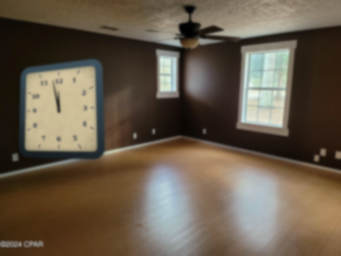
11:58
